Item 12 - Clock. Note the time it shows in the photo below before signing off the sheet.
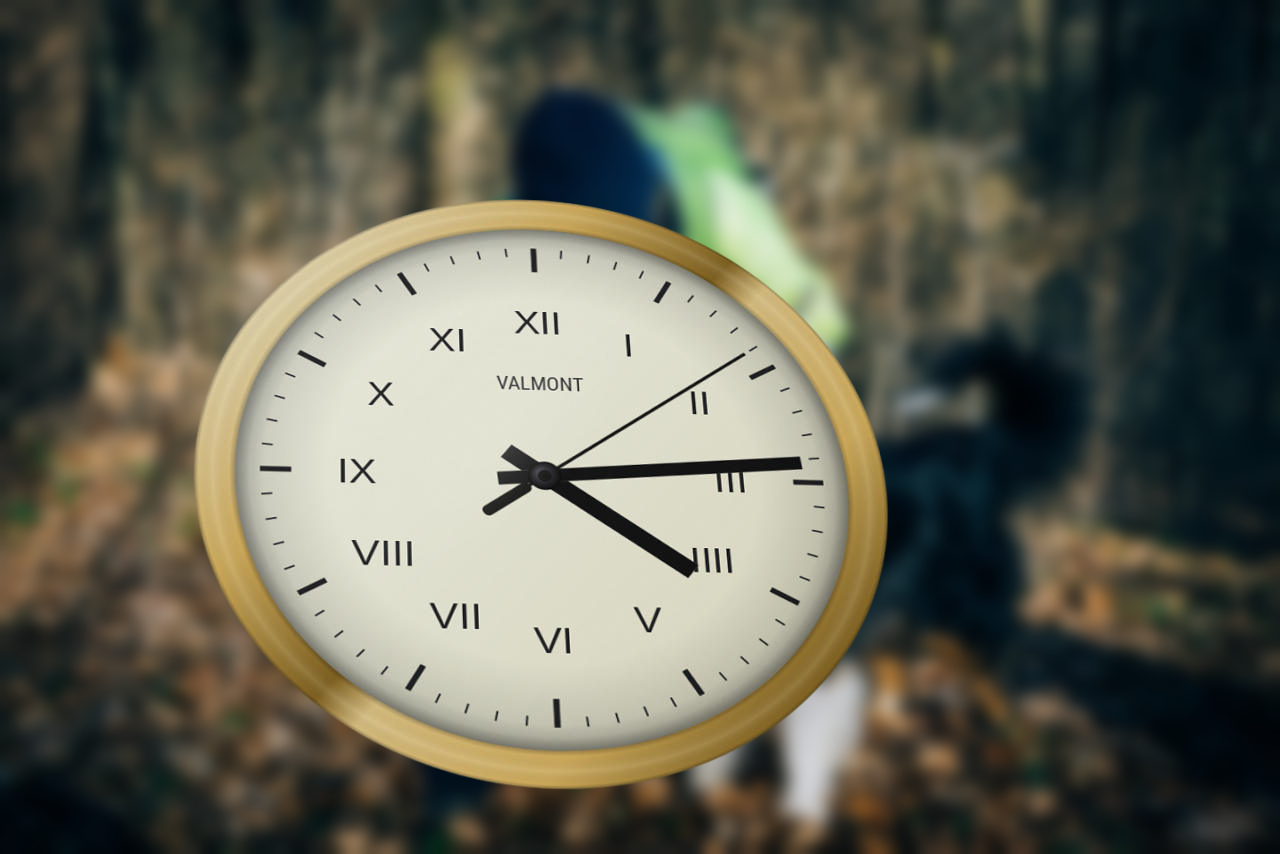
4:14:09
